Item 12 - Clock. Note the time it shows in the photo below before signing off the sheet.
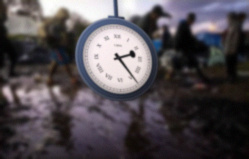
2:24
